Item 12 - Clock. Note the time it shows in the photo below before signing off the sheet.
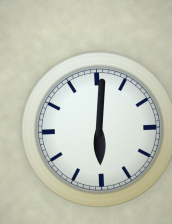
6:01
